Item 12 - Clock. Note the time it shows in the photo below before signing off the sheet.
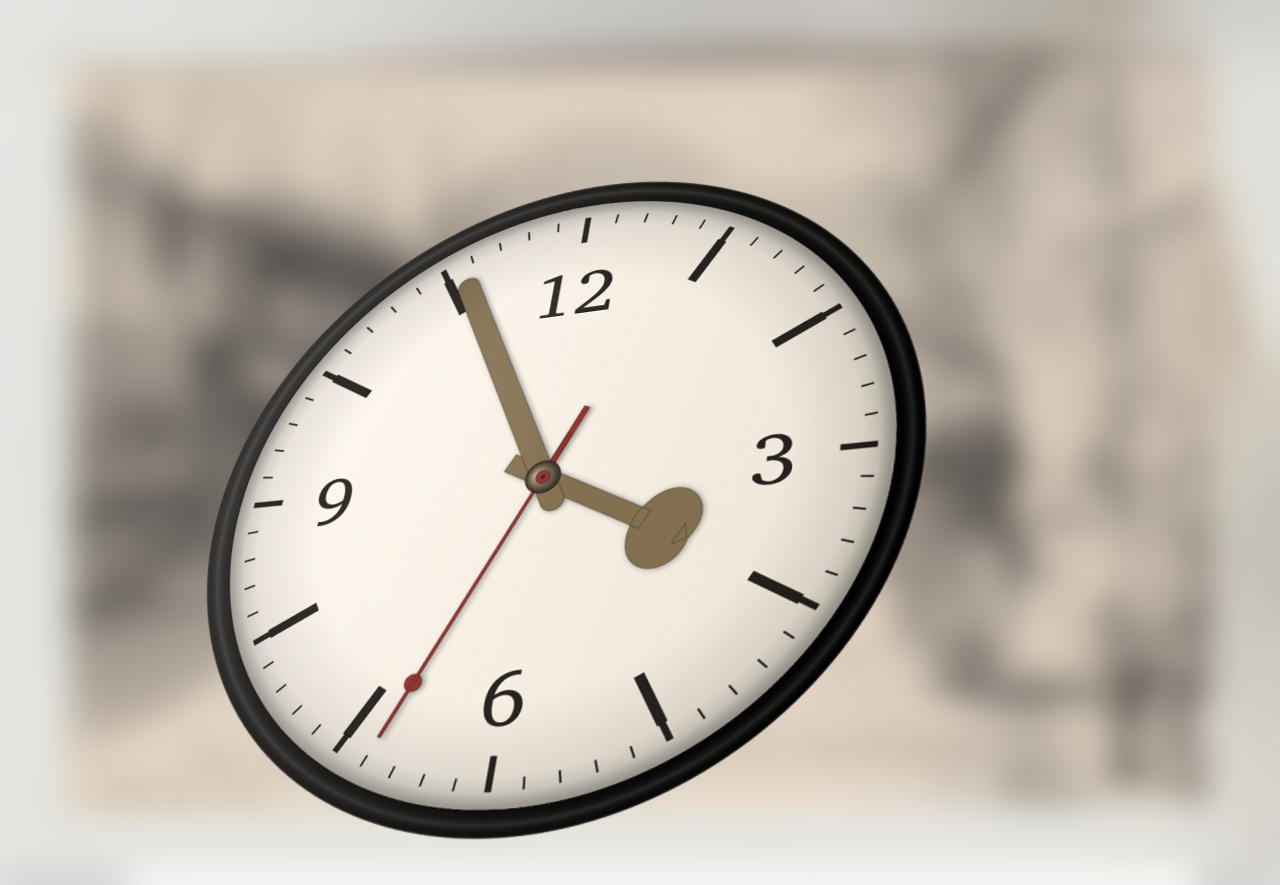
3:55:34
